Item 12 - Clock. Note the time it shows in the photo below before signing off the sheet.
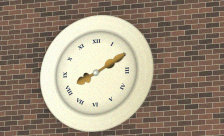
8:10
